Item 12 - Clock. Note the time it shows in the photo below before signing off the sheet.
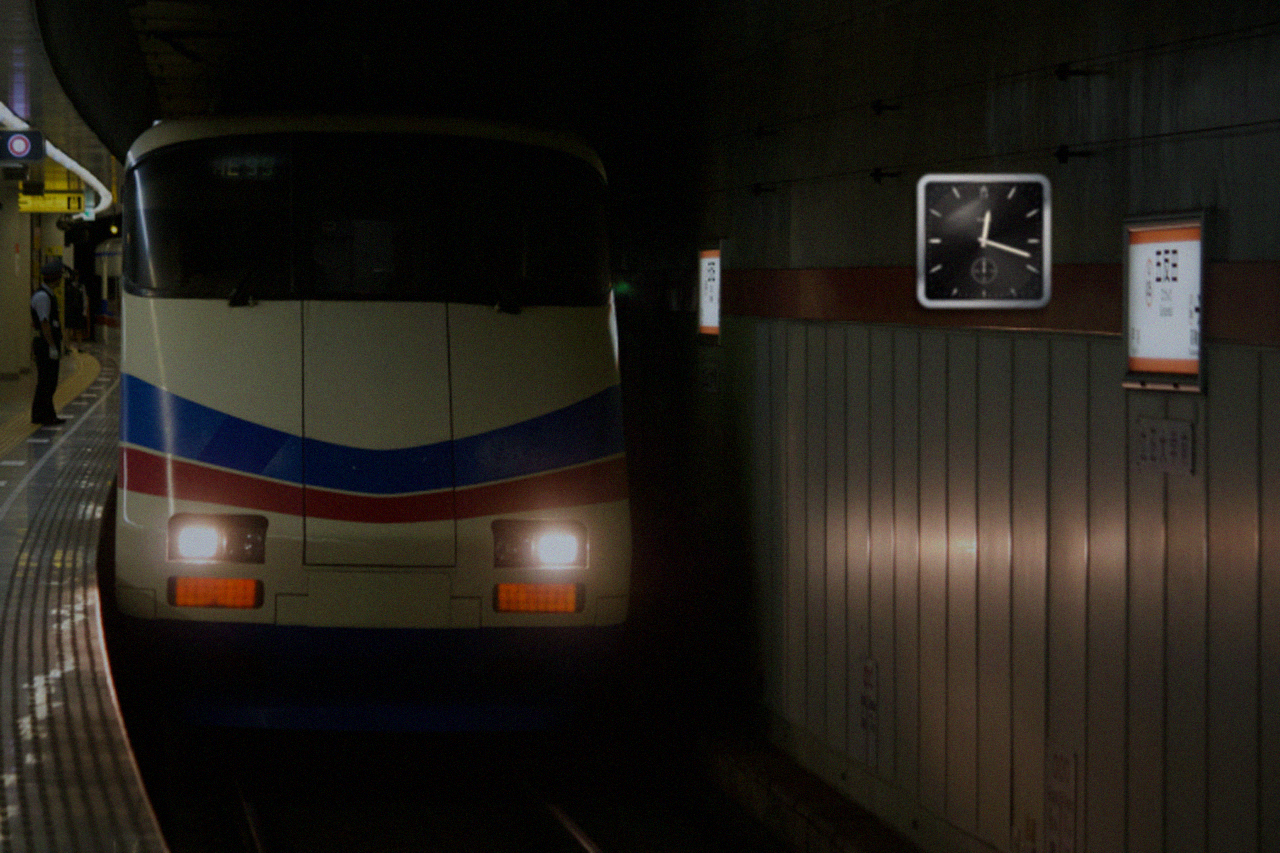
12:18
